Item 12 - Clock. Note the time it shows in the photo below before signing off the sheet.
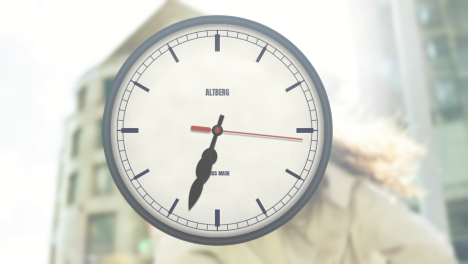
6:33:16
